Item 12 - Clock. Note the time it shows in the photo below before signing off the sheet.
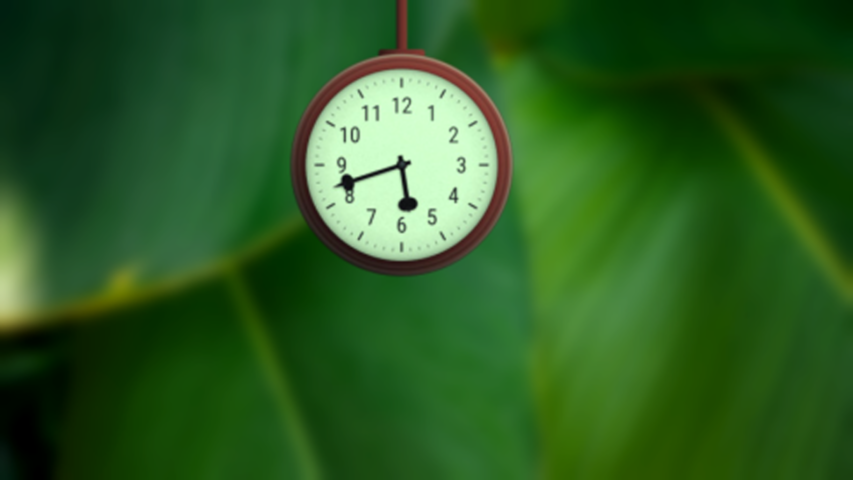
5:42
